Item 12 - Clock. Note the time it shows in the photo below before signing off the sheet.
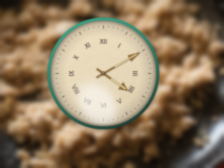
4:10
